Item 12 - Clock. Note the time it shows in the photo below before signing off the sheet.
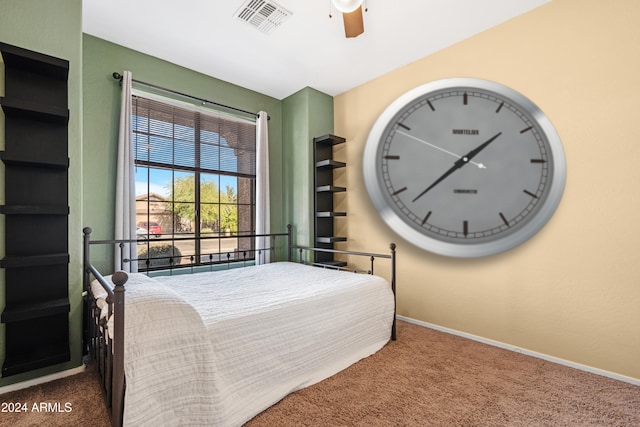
1:37:49
